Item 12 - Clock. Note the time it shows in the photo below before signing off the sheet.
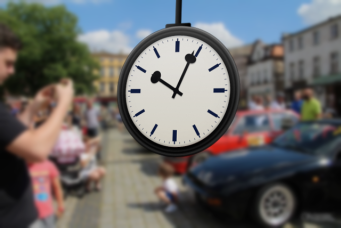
10:04
